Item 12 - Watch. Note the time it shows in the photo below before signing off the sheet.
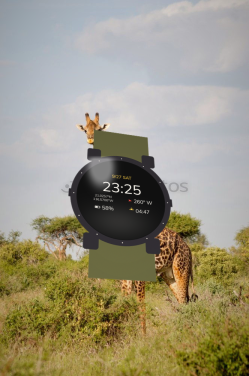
23:25
